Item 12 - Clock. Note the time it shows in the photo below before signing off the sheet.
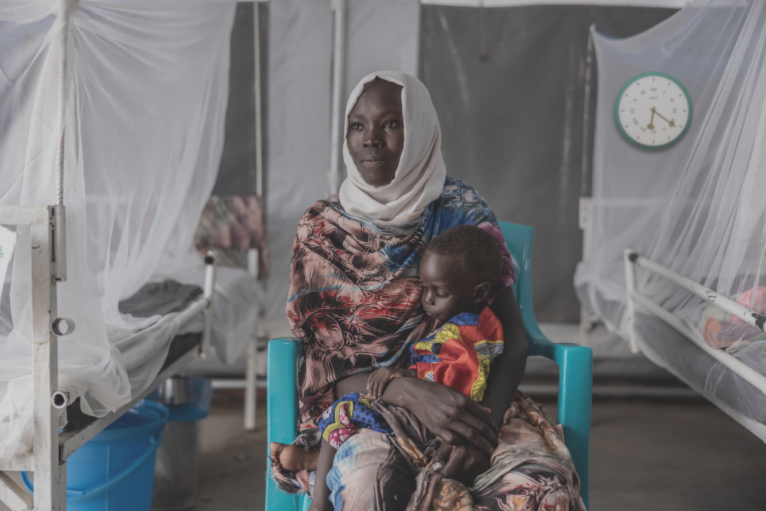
6:21
